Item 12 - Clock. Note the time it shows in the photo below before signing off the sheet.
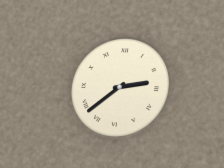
2:38
